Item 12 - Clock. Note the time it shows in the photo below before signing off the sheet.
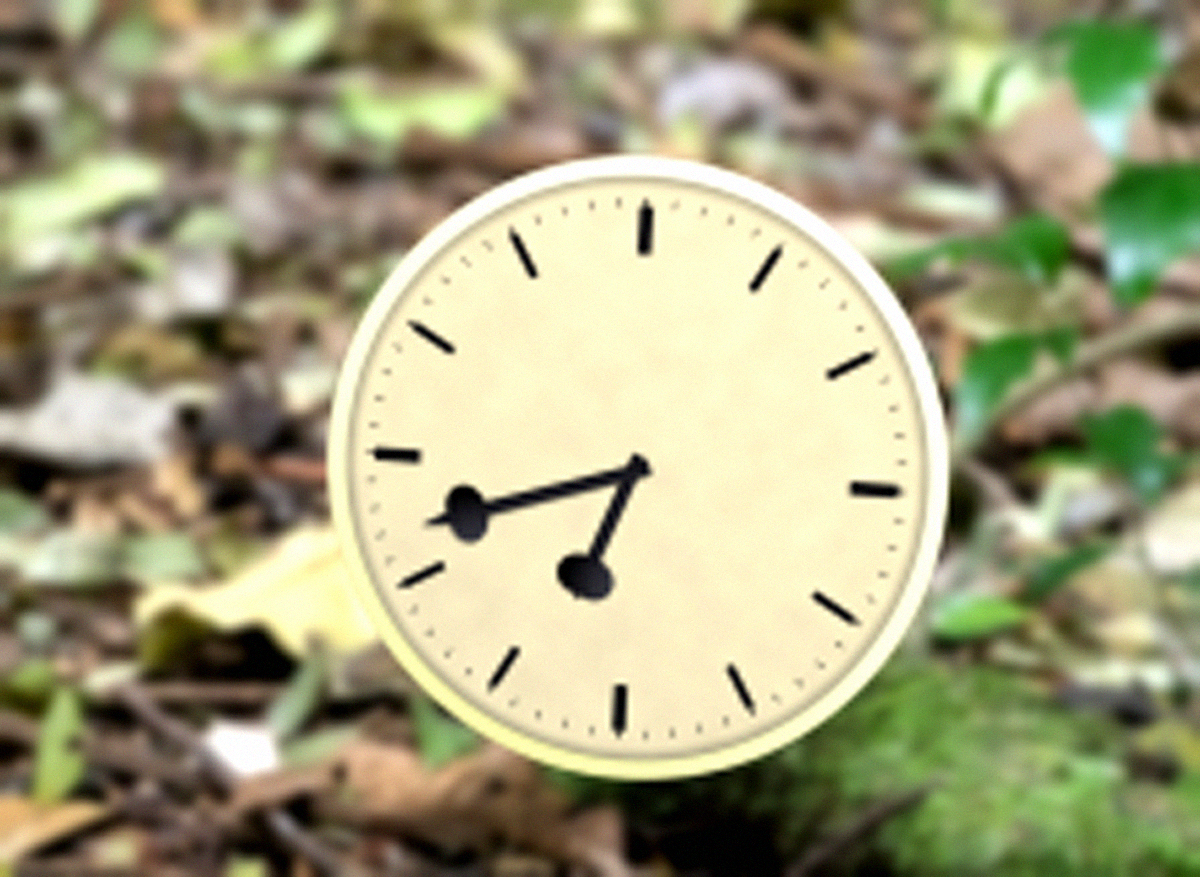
6:42
